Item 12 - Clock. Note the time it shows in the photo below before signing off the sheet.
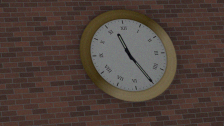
11:25
